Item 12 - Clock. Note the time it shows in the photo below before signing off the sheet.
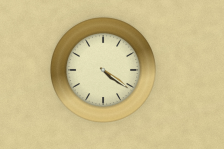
4:21
